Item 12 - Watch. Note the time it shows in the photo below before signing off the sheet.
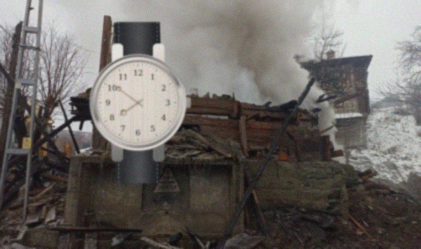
7:51
